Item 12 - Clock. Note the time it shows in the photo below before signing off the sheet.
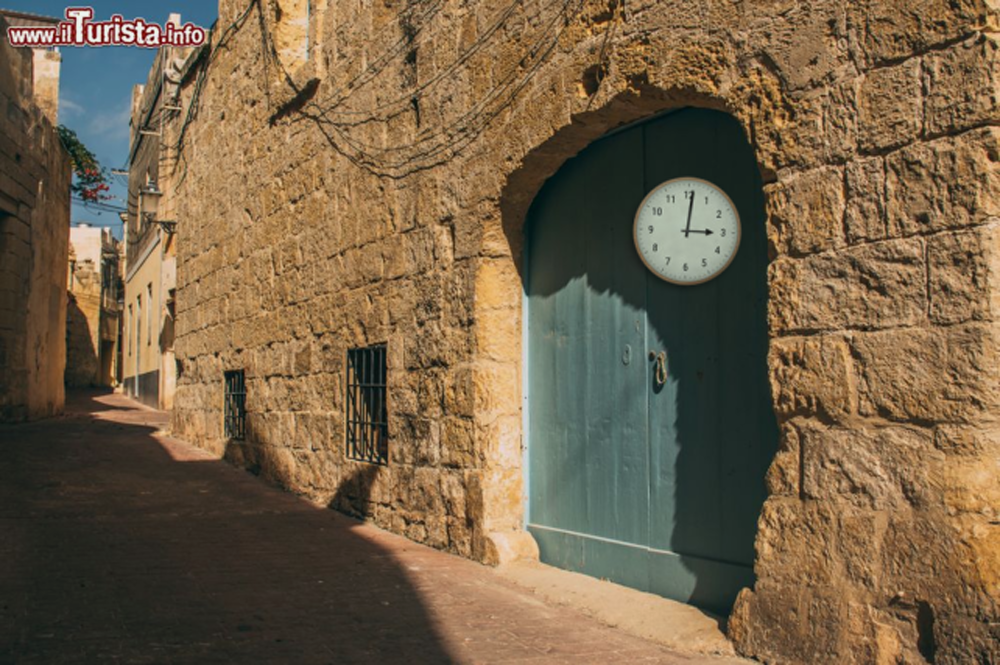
3:01
